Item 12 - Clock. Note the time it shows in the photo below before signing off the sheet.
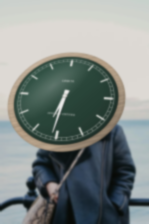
6:31
